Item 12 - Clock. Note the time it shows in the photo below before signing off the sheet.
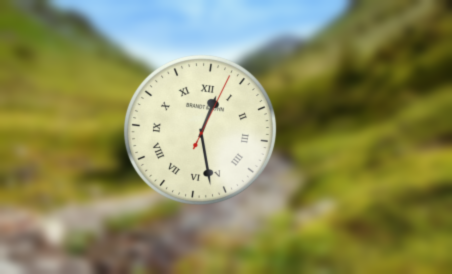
12:27:03
